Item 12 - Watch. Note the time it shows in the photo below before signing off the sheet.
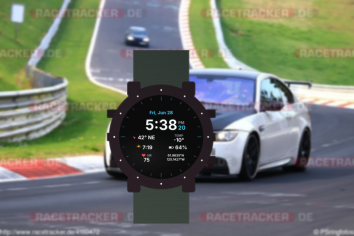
5:38
